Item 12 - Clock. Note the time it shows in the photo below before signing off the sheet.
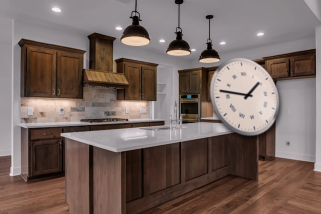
1:47
